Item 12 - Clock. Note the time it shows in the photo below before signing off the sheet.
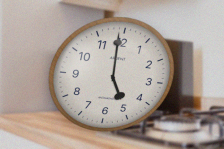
4:59
